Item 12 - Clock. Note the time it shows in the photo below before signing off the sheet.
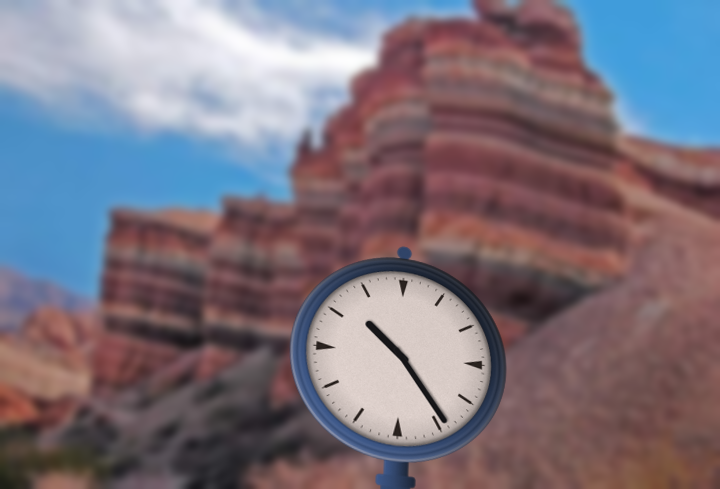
10:24
